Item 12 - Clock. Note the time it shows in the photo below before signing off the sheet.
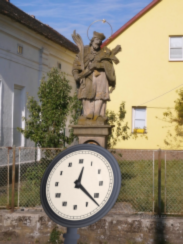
12:22
